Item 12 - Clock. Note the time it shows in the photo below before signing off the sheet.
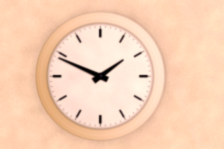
1:49
